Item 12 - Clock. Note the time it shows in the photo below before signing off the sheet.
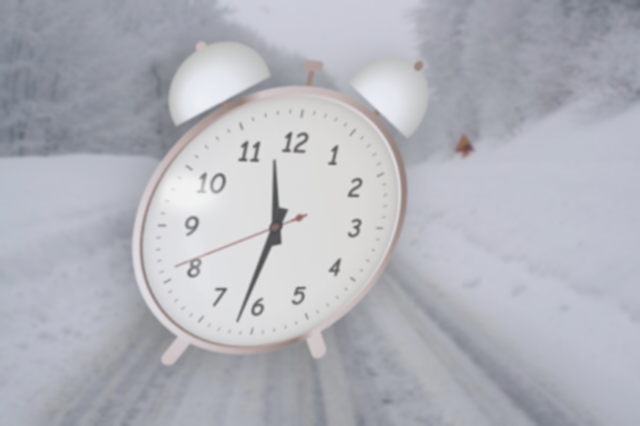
11:31:41
